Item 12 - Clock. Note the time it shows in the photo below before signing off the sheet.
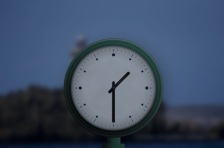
1:30
